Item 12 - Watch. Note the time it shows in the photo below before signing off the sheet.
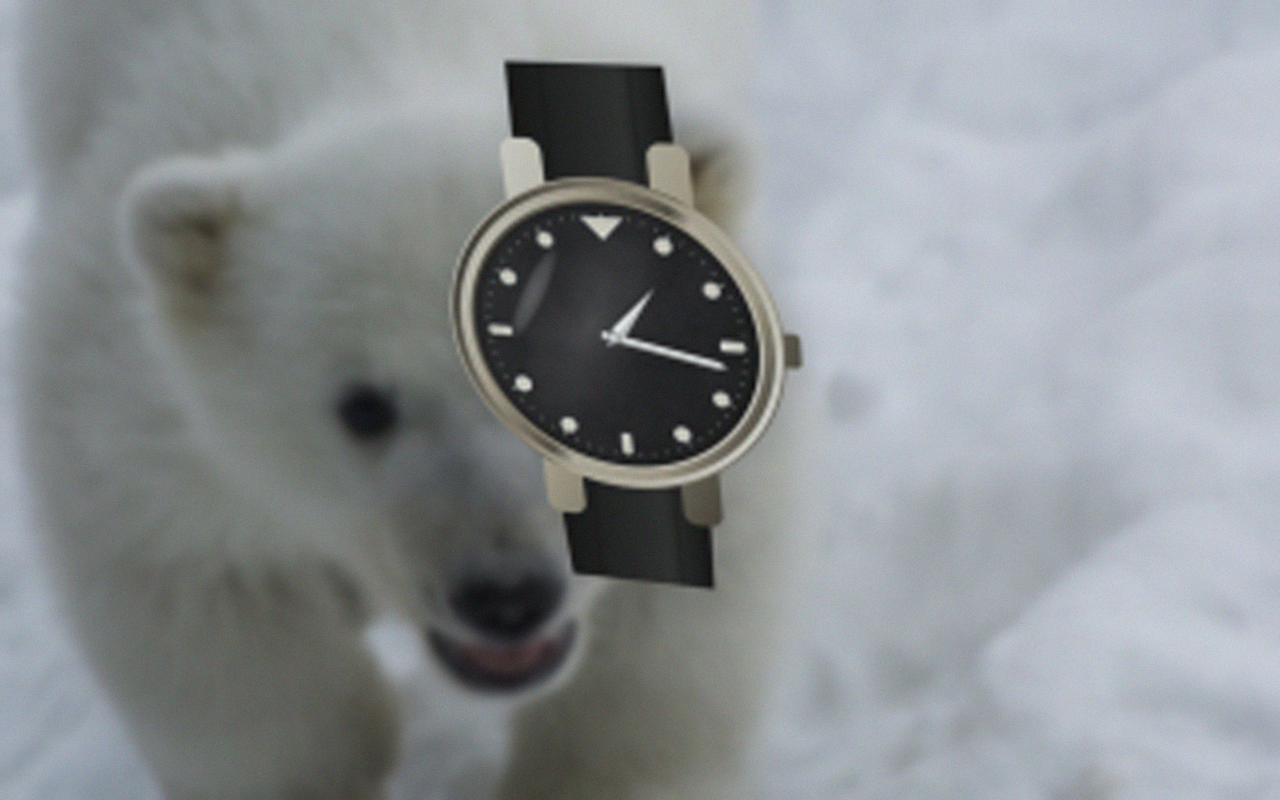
1:17
